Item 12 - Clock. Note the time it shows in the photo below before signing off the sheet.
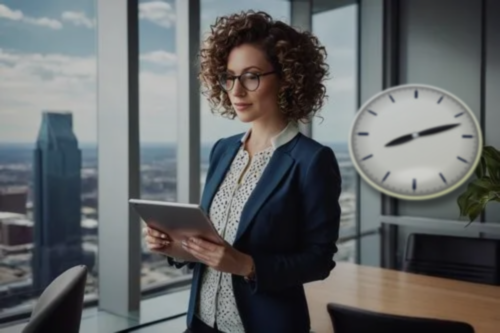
8:12
